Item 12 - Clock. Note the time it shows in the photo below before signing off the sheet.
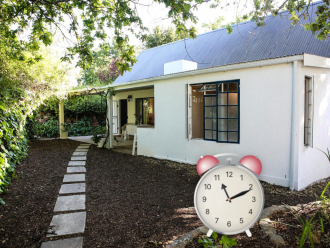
11:11
